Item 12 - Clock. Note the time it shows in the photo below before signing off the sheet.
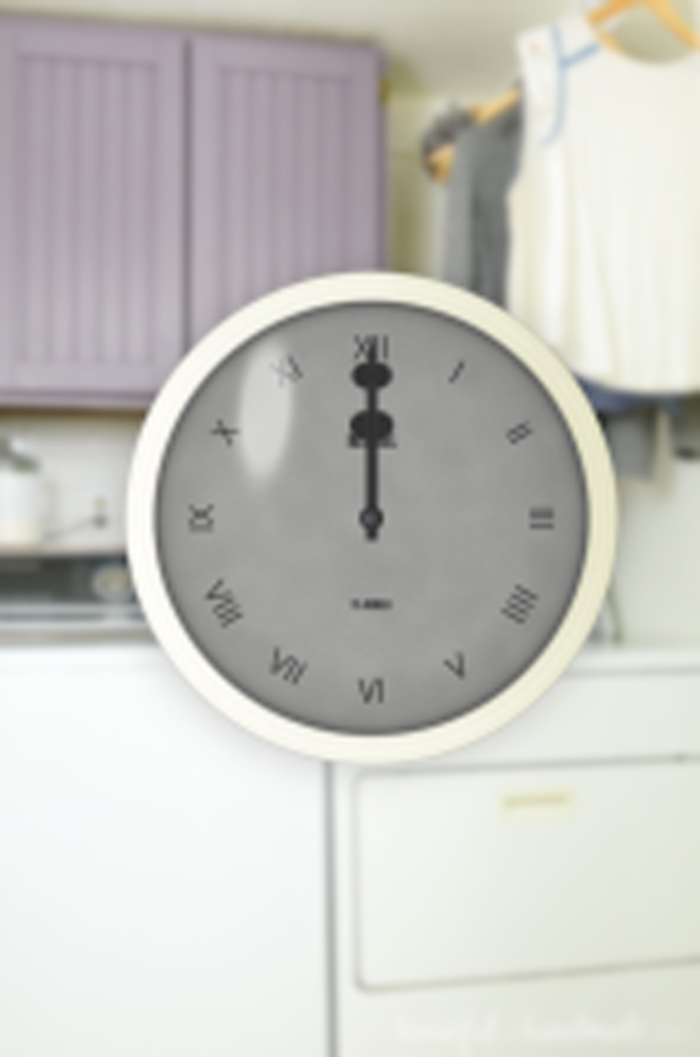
12:00
